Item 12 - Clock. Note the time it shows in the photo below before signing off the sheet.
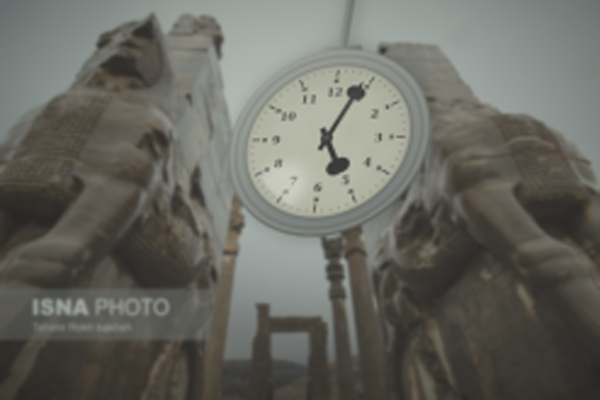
5:04
